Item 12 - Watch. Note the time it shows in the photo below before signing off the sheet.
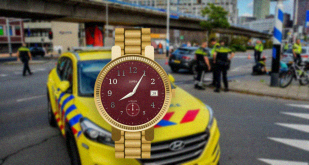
8:05
